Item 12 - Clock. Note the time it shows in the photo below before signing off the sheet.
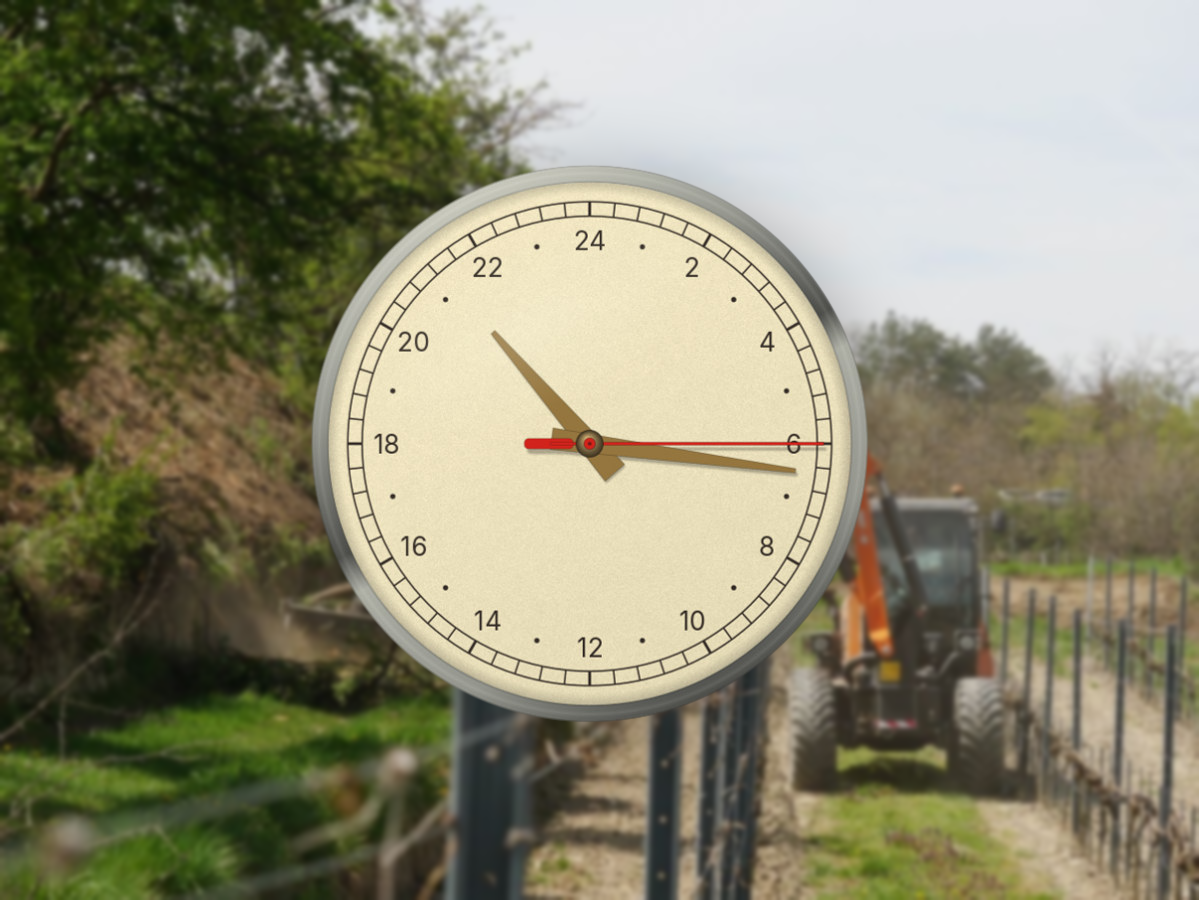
21:16:15
